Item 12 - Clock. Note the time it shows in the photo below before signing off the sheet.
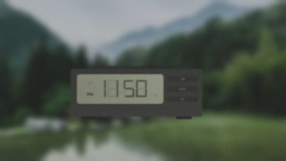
11:50
